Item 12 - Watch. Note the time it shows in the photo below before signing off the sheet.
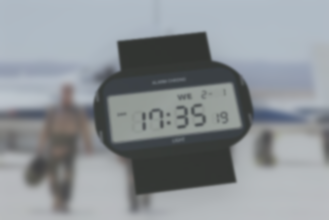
17:35:19
